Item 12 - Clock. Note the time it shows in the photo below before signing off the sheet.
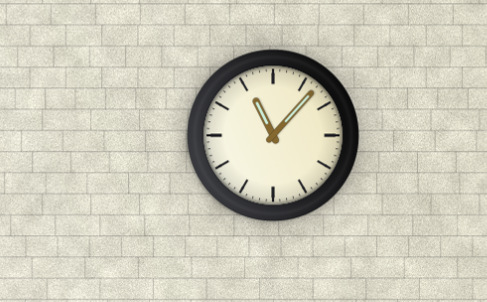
11:07
